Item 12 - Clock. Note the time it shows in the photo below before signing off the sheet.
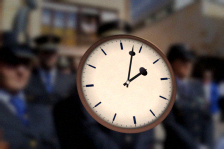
2:03
